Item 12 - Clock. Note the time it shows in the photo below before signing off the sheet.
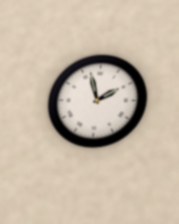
1:57
